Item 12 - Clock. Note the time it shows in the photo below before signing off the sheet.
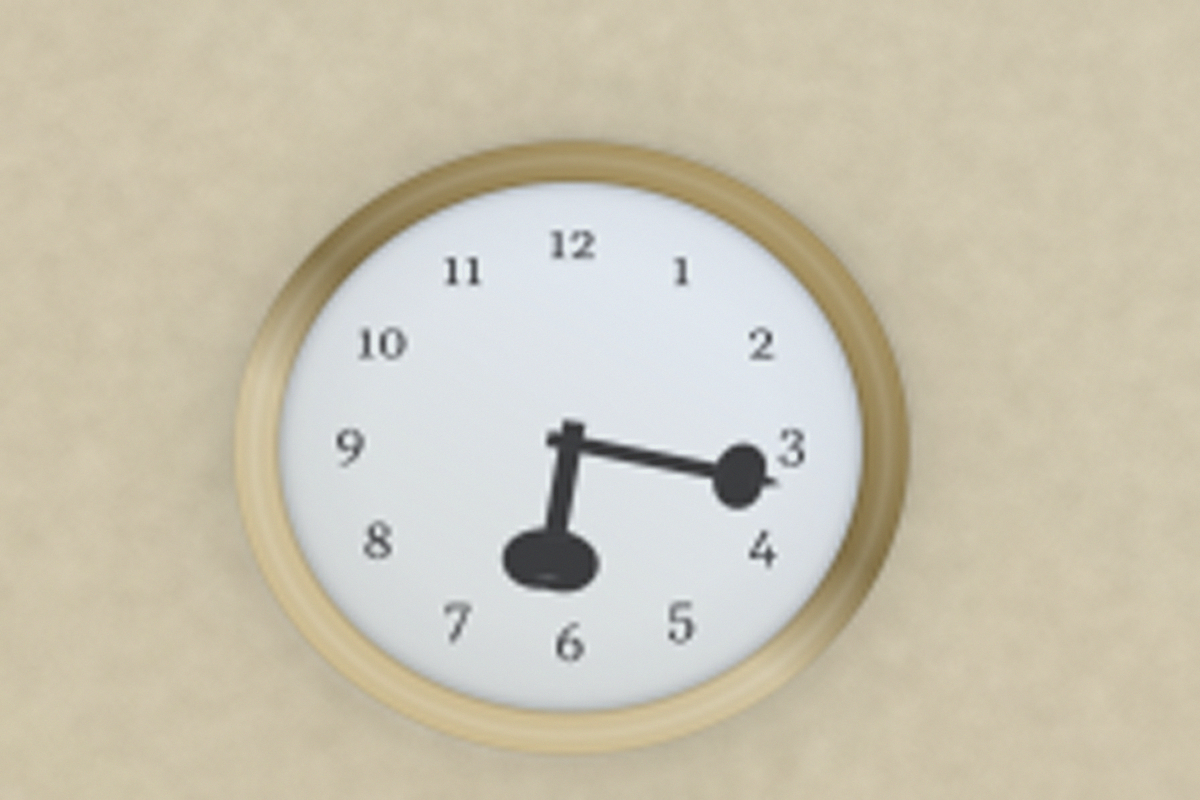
6:17
